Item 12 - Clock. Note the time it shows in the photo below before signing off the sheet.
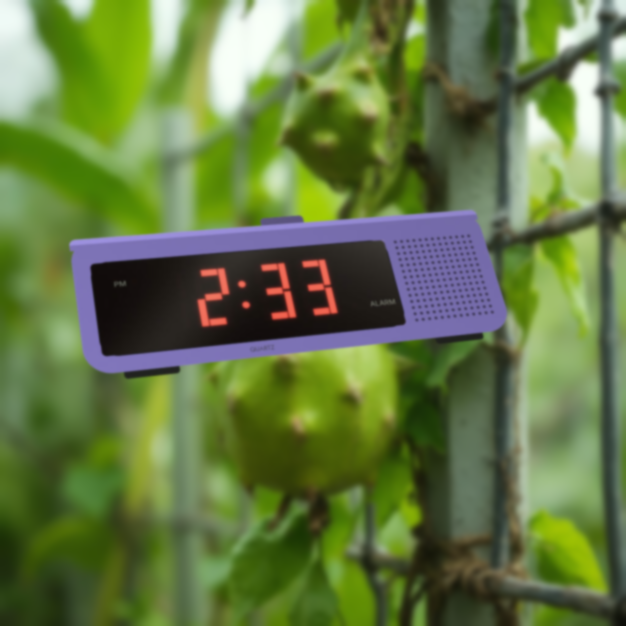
2:33
